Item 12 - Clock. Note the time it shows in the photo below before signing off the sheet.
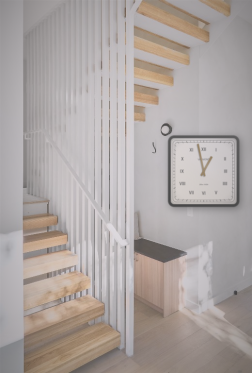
12:58
